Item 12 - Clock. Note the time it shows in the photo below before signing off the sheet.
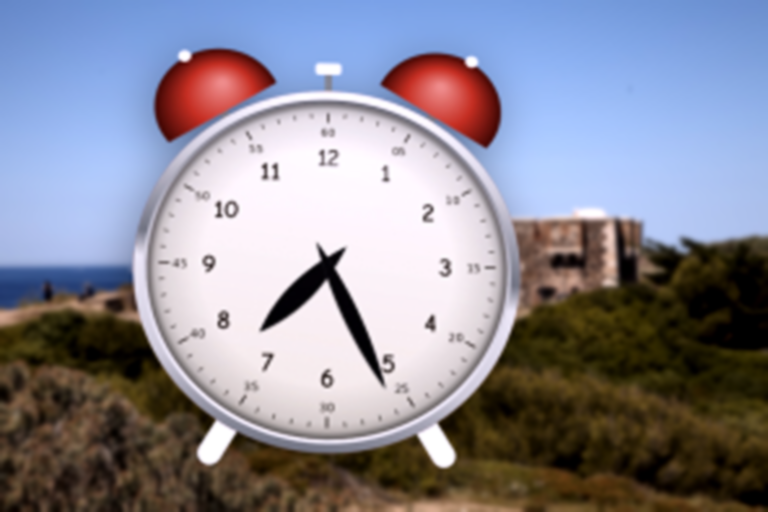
7:26
